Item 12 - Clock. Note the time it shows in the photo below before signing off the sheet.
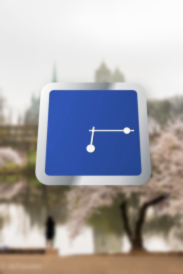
6:15
